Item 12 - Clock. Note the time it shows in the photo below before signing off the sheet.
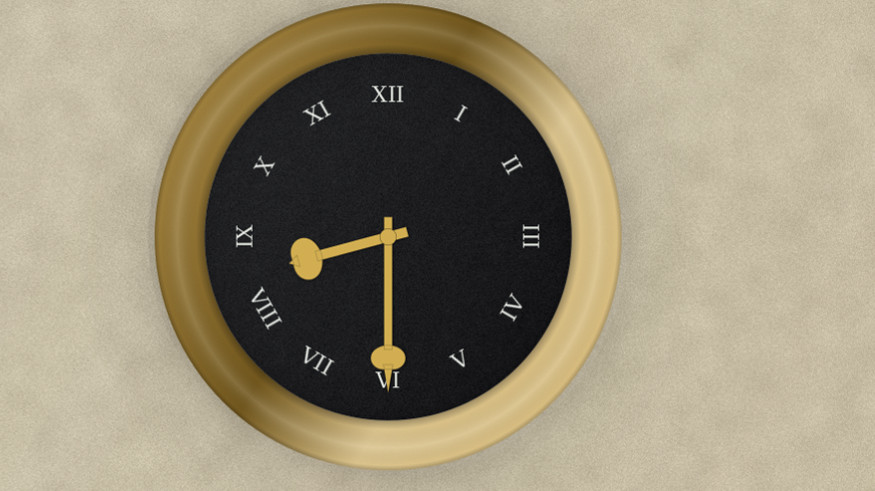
8:30
